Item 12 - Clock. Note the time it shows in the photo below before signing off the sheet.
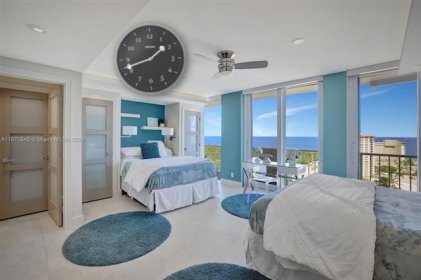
1:42
